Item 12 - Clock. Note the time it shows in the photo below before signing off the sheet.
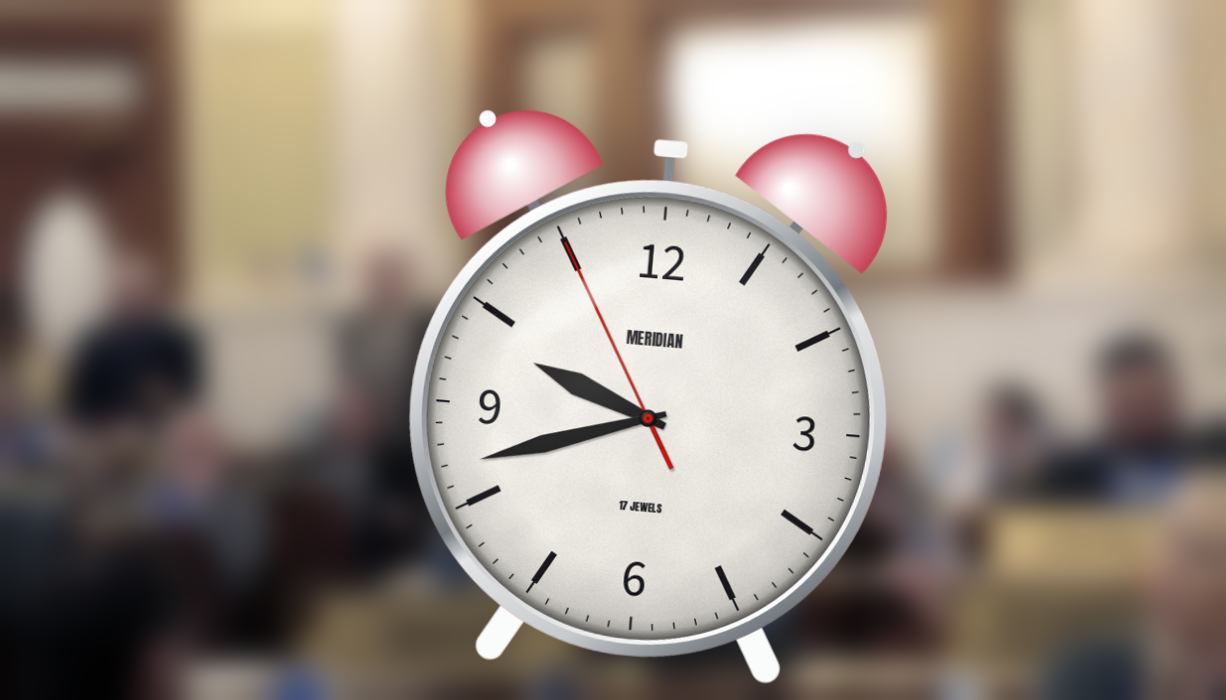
9:41:55
